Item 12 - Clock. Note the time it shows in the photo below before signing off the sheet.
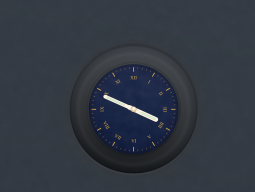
3:49
